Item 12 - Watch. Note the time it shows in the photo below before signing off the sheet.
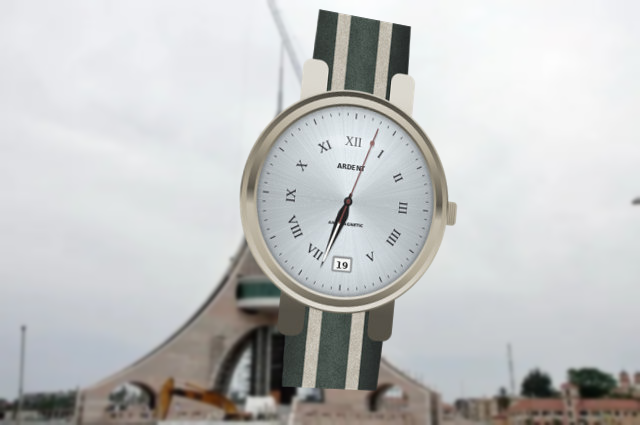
6:33:03
